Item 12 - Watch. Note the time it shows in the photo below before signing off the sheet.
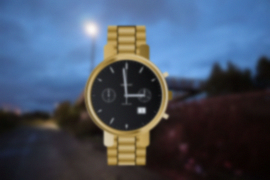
2:59
